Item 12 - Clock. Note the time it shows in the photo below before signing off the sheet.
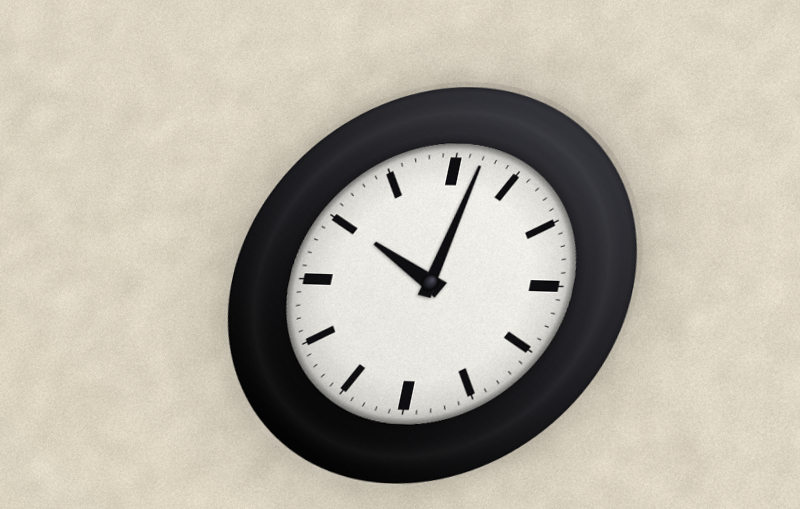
10:02
